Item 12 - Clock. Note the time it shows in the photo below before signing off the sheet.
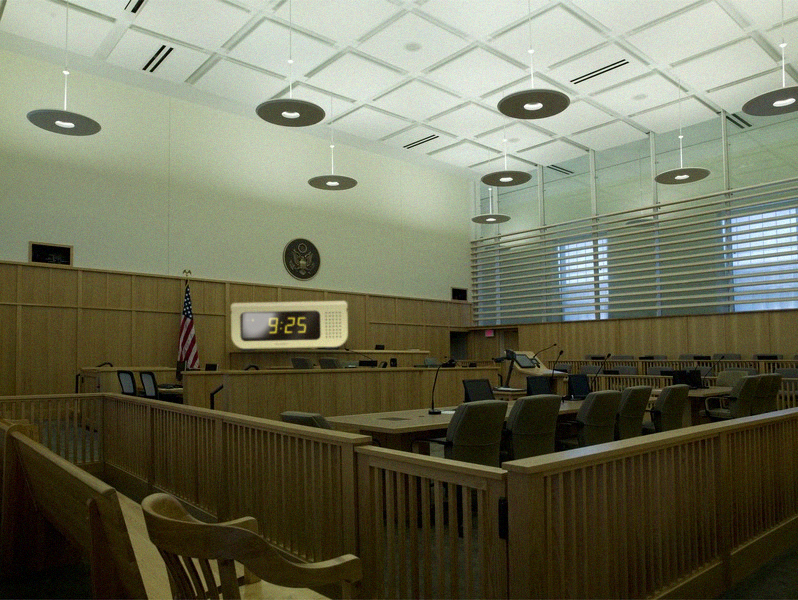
9:25
